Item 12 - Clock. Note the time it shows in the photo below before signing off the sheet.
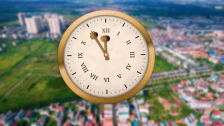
11:55
